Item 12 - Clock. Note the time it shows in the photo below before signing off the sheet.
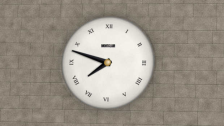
7:48
